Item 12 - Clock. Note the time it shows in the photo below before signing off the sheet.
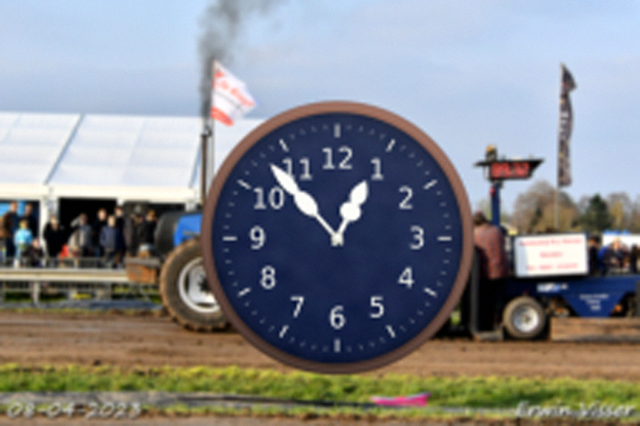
12:53
